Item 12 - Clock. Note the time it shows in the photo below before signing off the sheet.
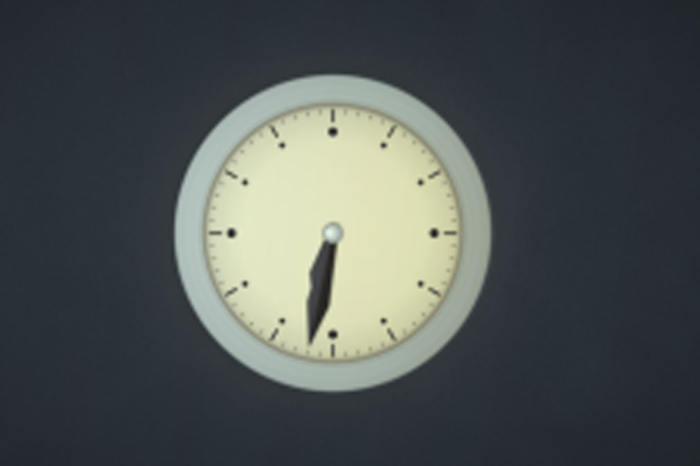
6:32
